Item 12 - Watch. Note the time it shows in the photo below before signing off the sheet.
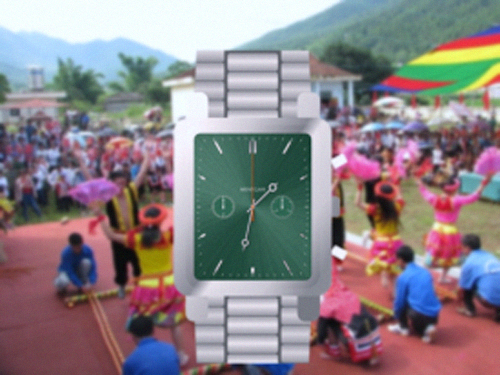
1:32
